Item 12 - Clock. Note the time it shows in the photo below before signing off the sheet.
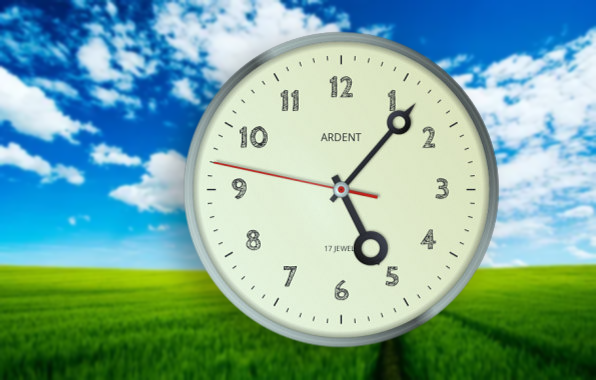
5:06:47
